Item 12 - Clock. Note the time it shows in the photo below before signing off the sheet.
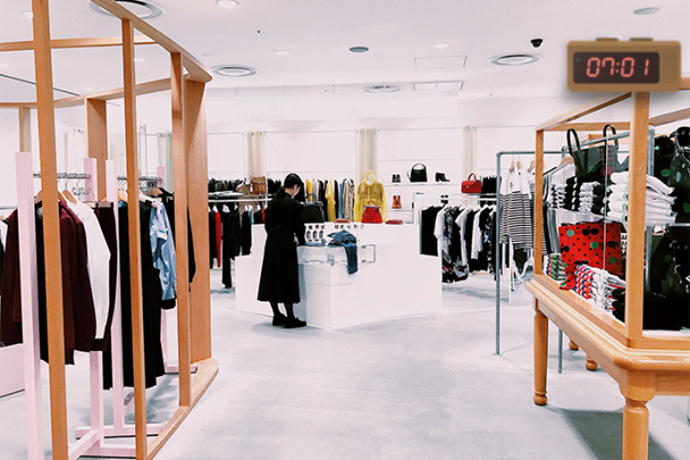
7:01
